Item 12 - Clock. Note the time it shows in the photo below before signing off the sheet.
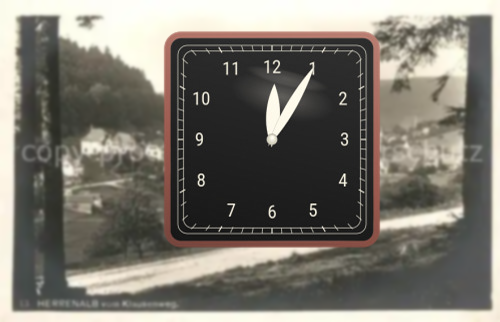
12:05
